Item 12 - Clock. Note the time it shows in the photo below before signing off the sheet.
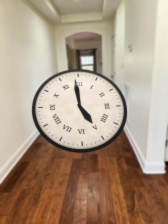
4:59
